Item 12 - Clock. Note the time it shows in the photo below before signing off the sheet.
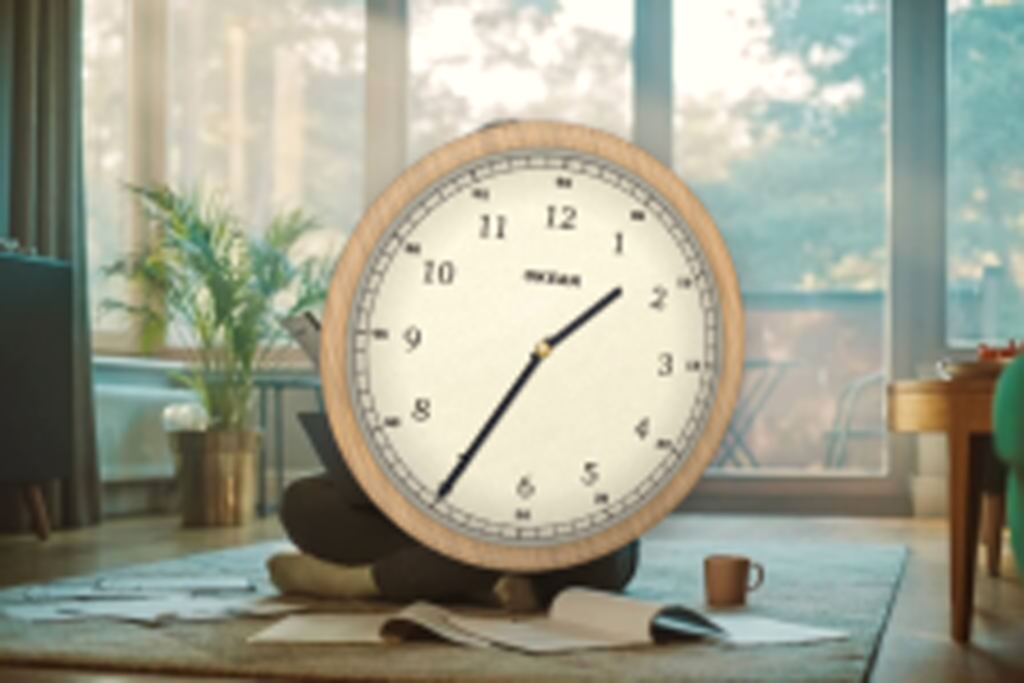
1:35
